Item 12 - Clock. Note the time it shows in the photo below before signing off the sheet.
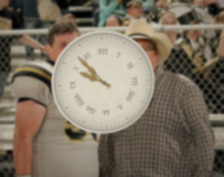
9:53
